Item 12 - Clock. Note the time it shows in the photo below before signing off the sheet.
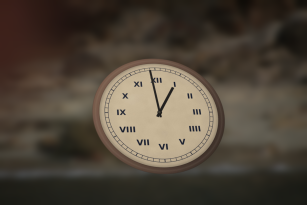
12:59
